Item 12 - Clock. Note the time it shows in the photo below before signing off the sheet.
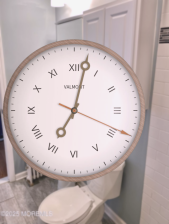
7:02:19
